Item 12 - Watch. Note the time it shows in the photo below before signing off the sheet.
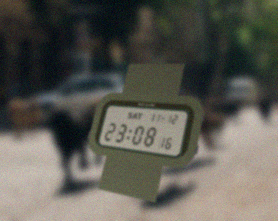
23:08:16
